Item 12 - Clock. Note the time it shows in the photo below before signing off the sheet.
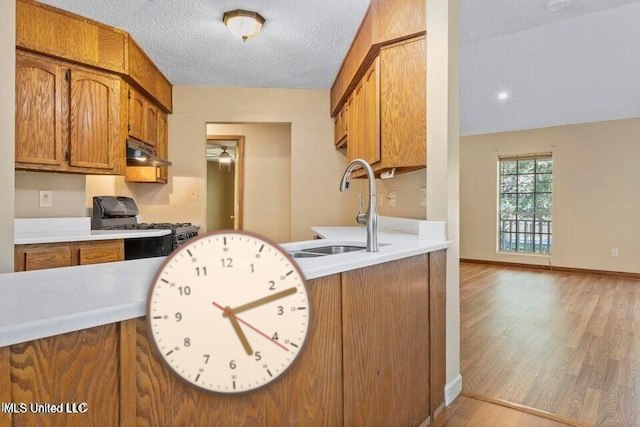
5:12:21
